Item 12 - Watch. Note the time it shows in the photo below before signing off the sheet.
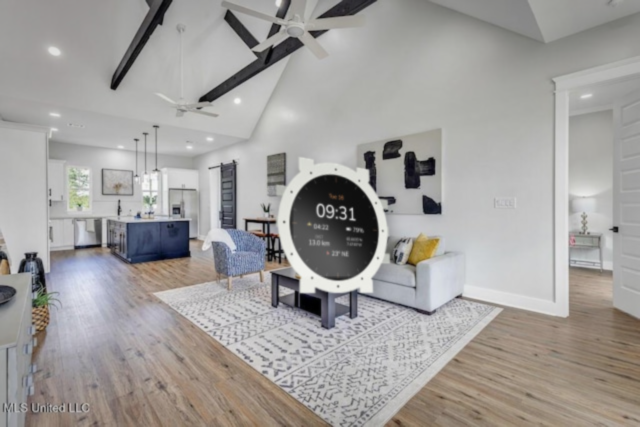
9:31
